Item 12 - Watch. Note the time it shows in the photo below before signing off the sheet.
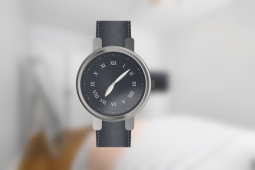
7:08
